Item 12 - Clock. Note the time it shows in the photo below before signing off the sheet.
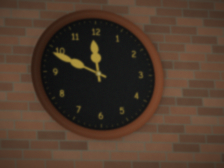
11:49
